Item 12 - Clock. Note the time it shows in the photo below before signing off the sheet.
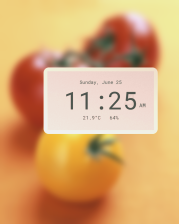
11:25
